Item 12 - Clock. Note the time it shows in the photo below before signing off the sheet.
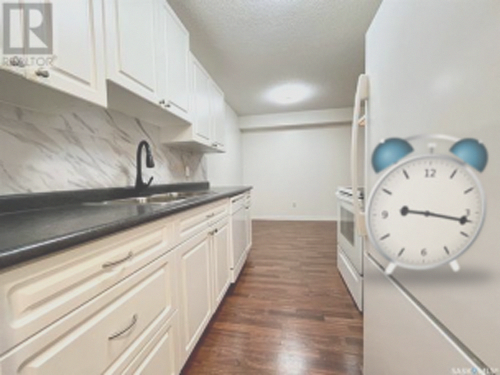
9:17
